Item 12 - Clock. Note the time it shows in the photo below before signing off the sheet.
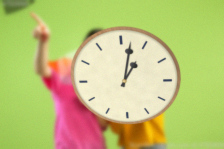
1:02
